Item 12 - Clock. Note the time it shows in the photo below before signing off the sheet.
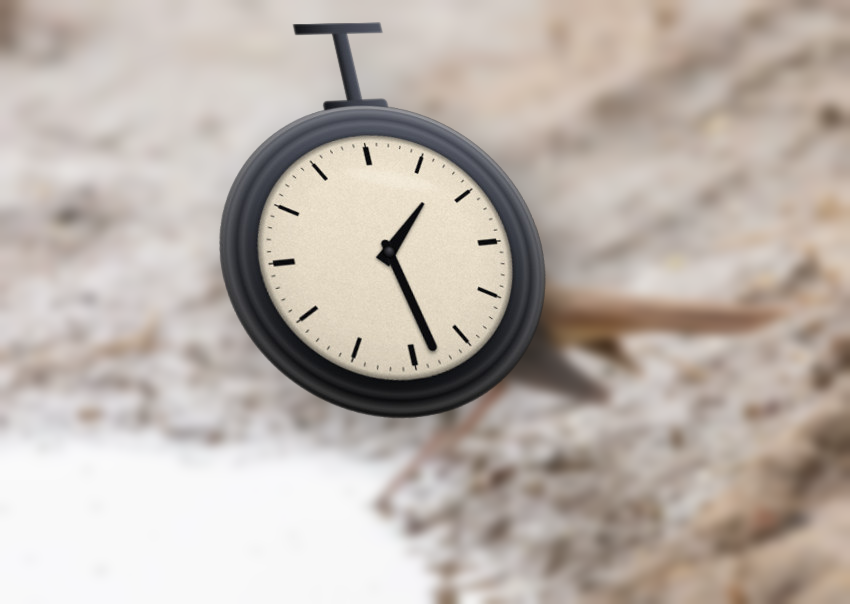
1:28
